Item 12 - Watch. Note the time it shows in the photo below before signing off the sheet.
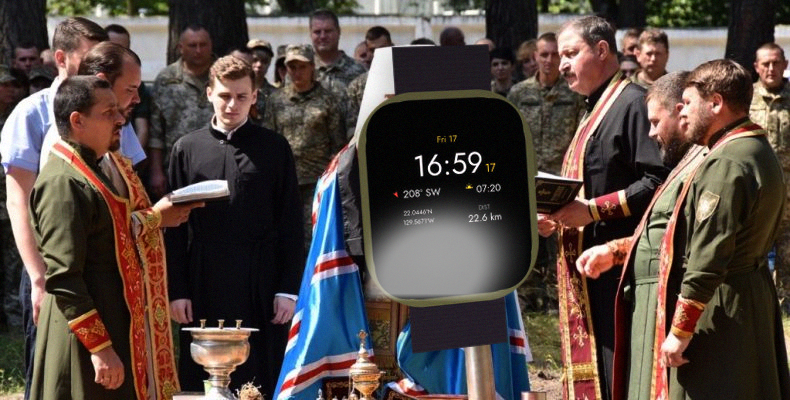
16:59:17
